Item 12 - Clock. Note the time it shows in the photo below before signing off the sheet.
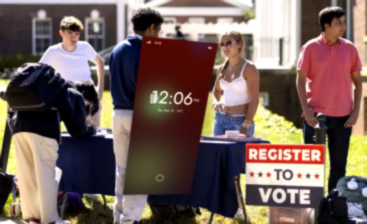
12:06
